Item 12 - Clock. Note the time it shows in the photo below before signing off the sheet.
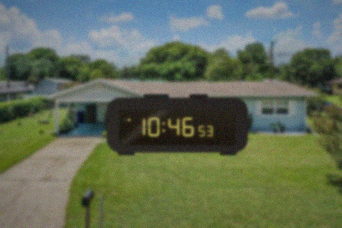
10:46
